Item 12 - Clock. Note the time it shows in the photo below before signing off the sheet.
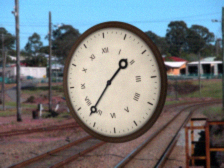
1:37
